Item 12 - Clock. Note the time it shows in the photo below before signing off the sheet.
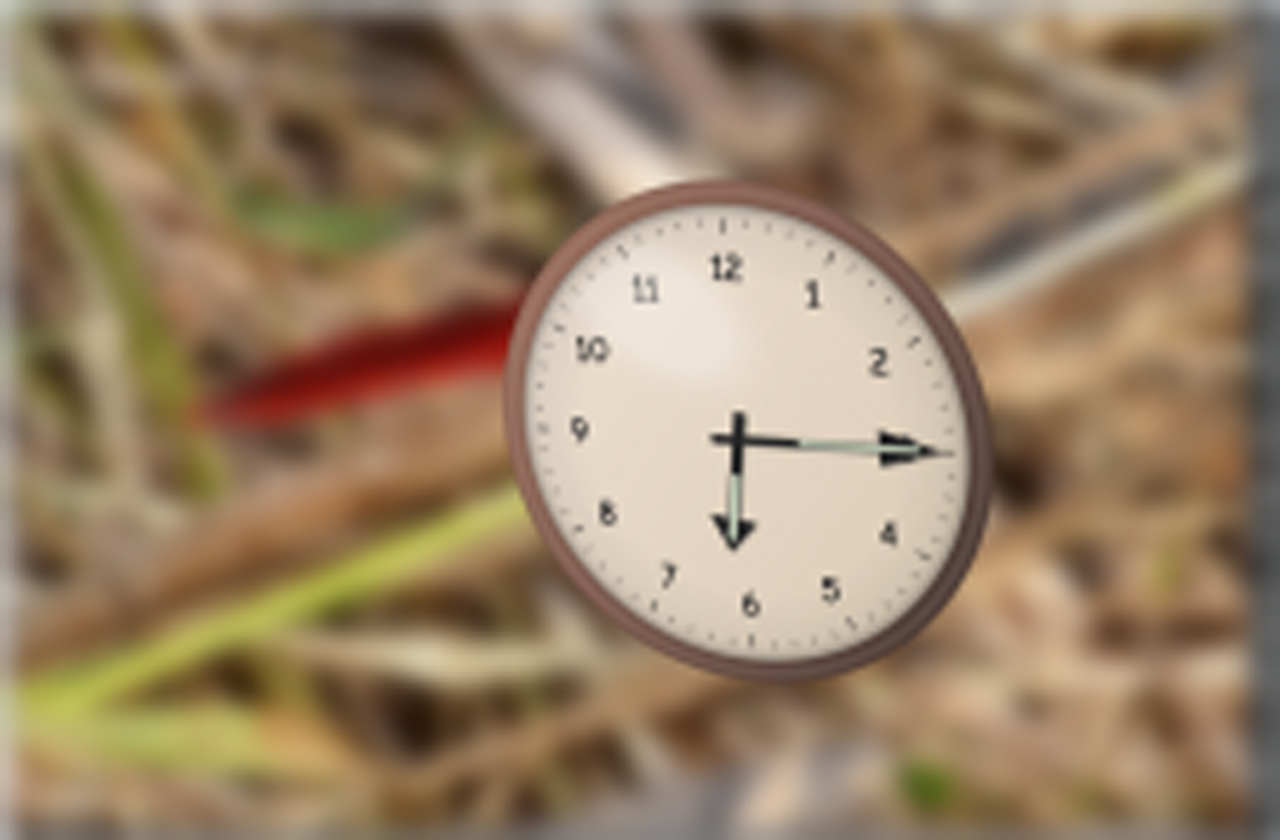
6:15
